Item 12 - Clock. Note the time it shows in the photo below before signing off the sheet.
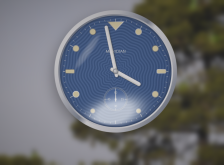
3:58
